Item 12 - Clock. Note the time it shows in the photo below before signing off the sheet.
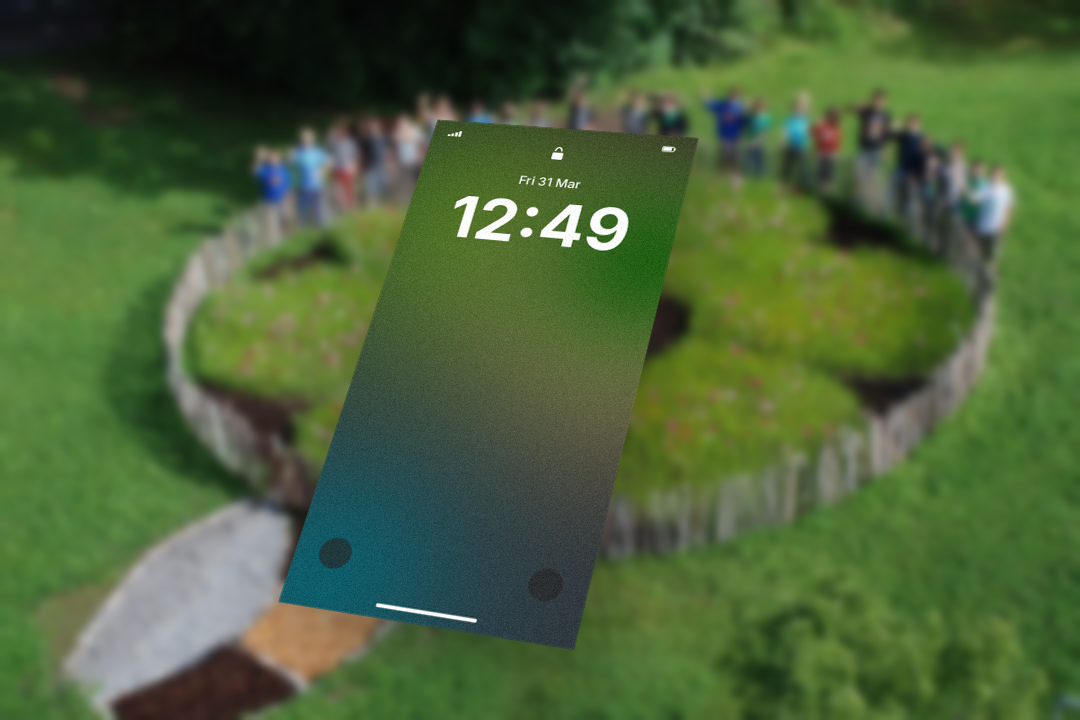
12:49
